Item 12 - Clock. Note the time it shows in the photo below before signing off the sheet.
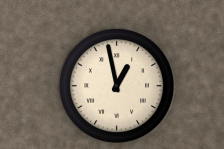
12:58
